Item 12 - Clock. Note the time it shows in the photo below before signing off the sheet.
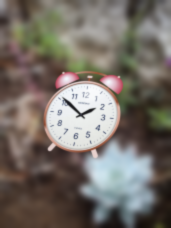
1:51
